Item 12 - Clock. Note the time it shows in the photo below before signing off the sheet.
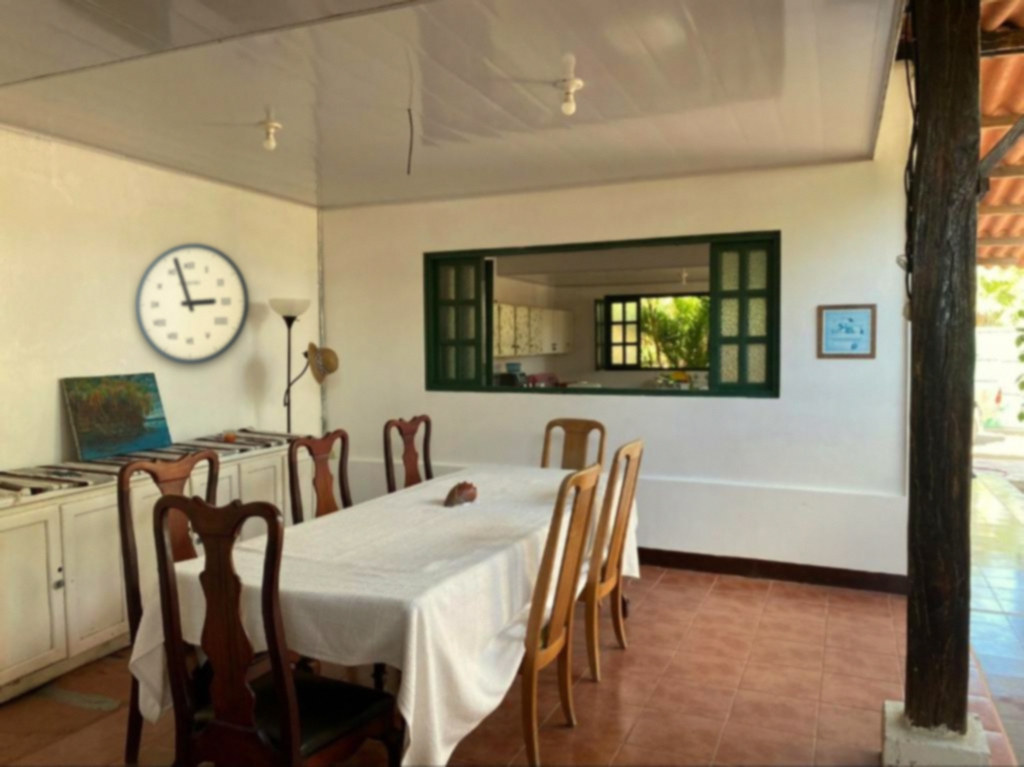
2:57
